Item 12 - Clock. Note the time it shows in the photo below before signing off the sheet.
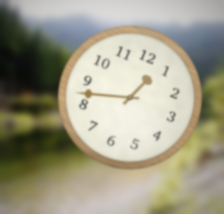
12:42
